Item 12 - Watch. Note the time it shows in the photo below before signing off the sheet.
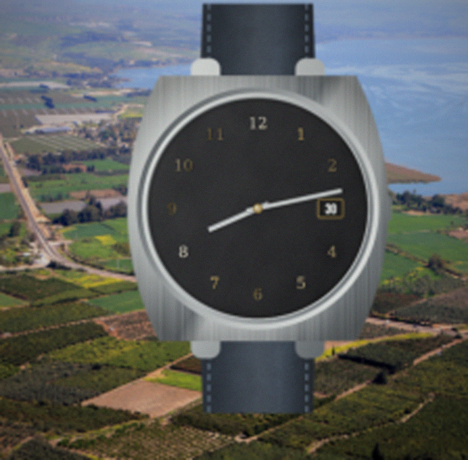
8:13
